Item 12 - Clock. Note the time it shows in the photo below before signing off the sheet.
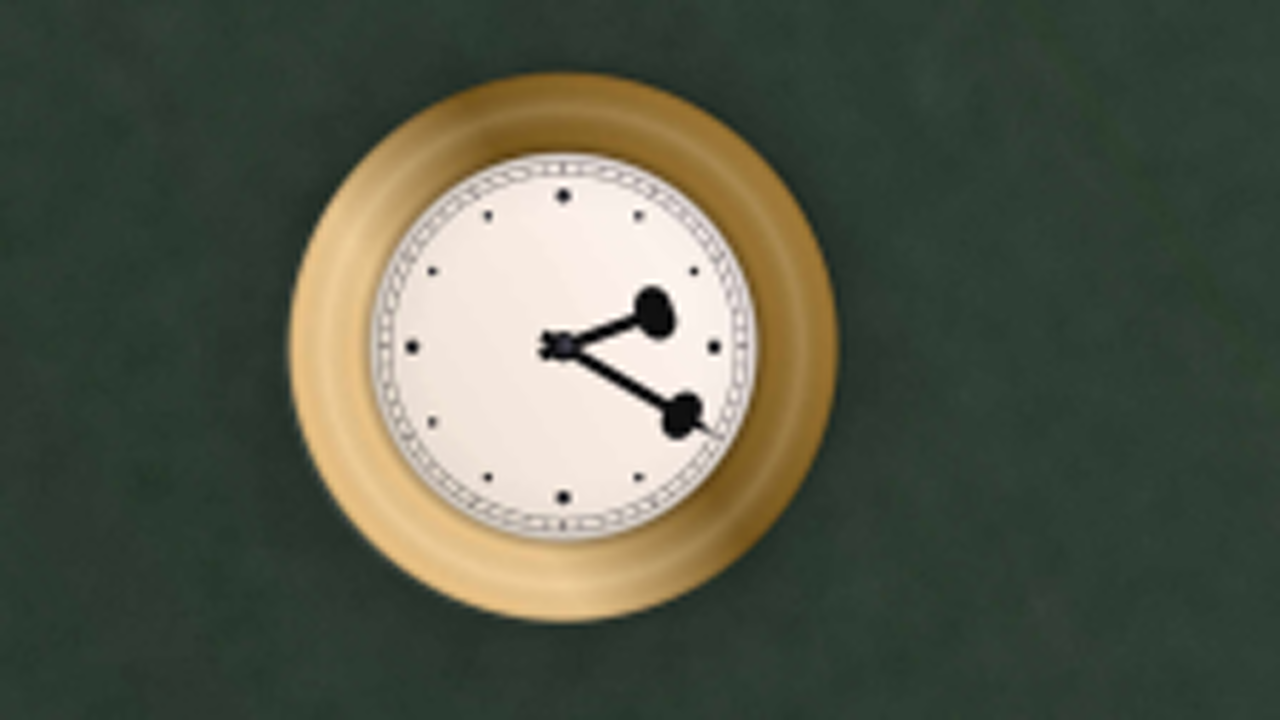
2:20
